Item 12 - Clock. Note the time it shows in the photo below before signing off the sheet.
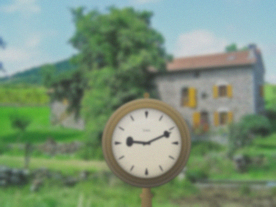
9:11
